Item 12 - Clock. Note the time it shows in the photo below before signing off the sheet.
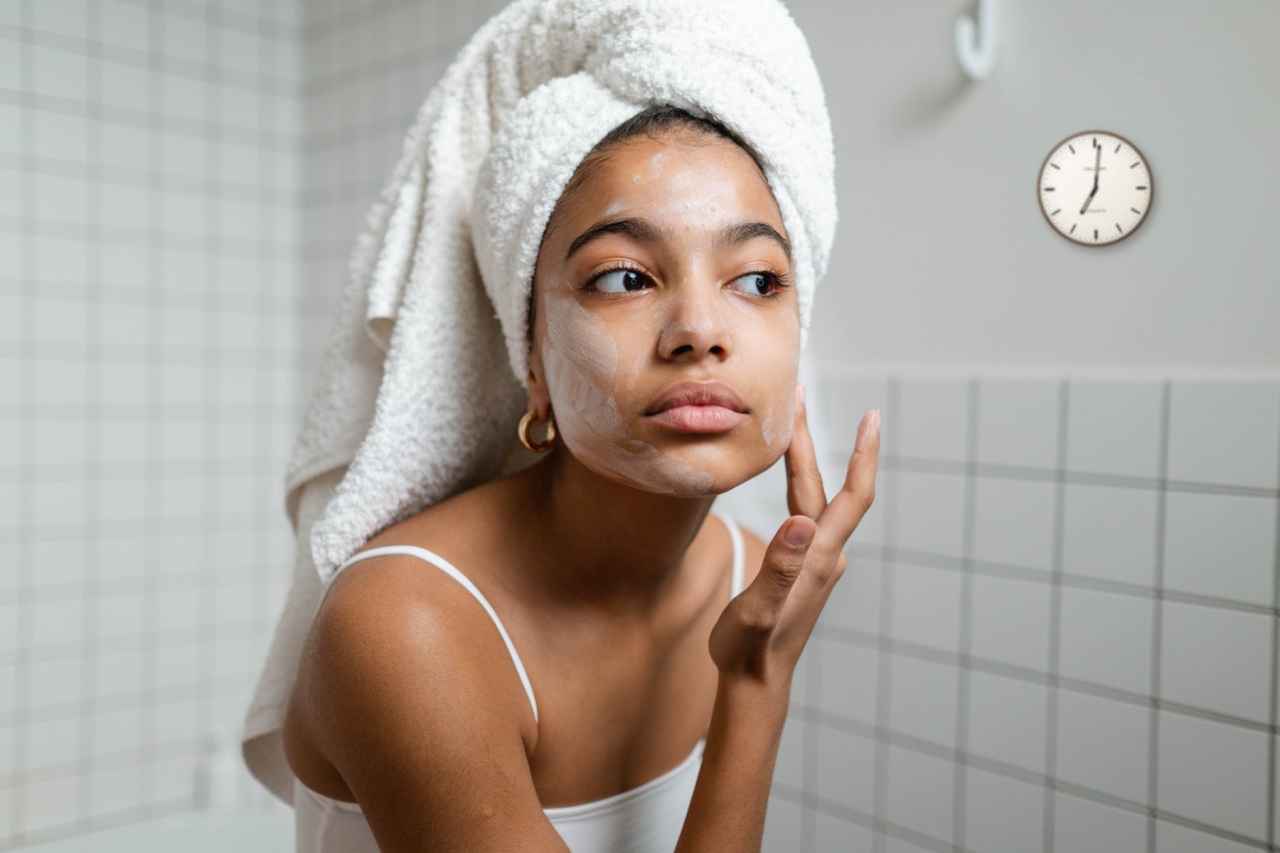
7:01
